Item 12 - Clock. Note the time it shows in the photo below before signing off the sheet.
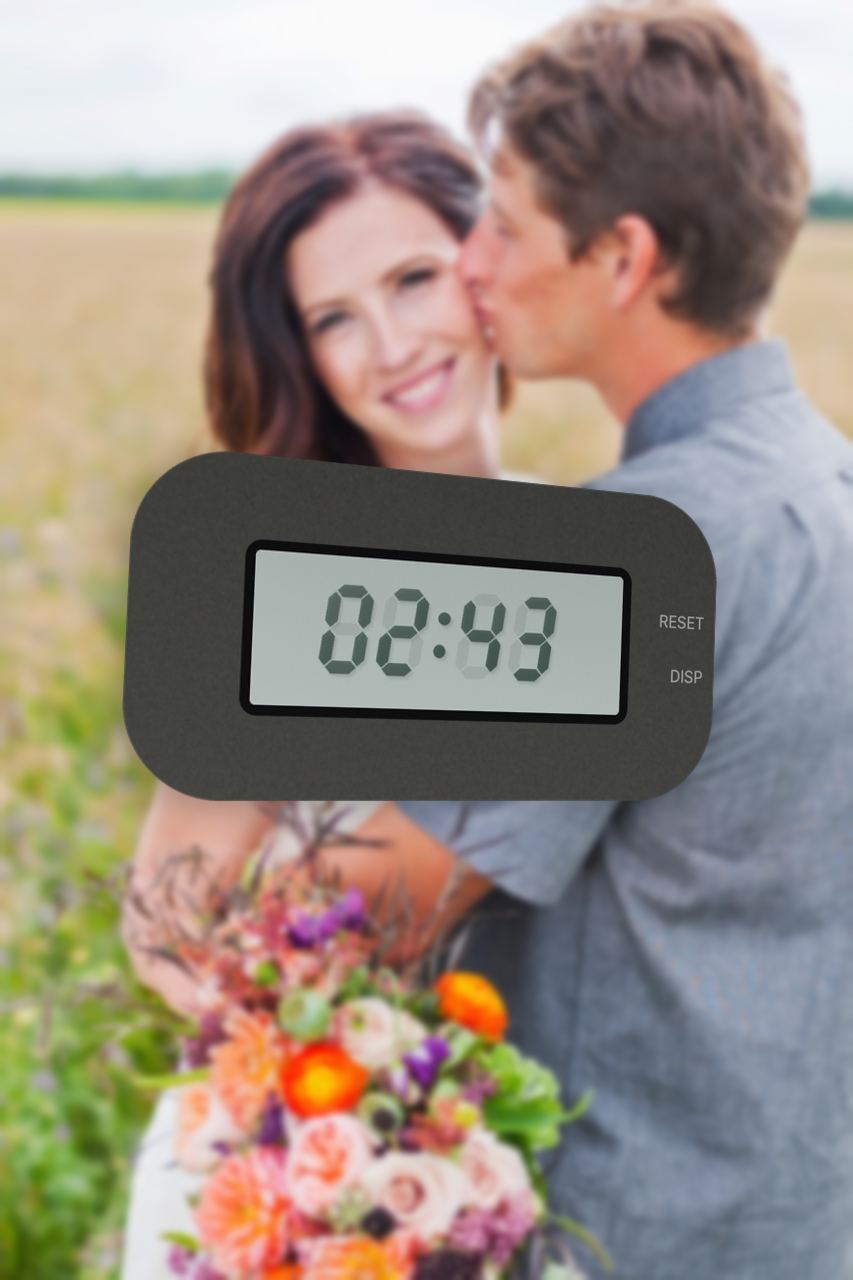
2:43
